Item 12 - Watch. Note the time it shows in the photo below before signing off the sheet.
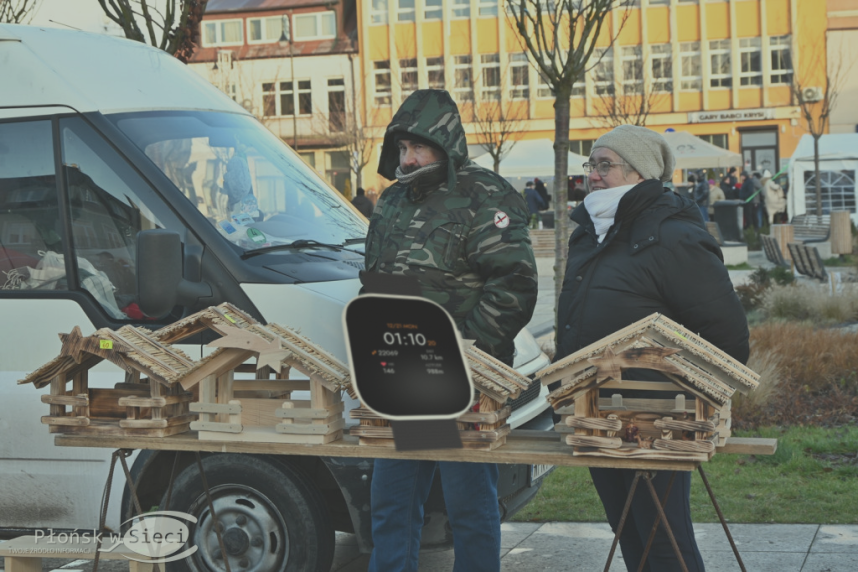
1:10
